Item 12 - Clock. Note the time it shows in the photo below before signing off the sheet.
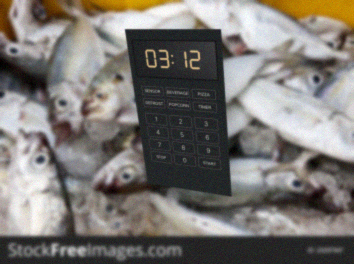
3:12
